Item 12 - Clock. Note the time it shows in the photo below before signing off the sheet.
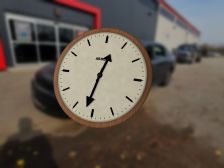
12:32
